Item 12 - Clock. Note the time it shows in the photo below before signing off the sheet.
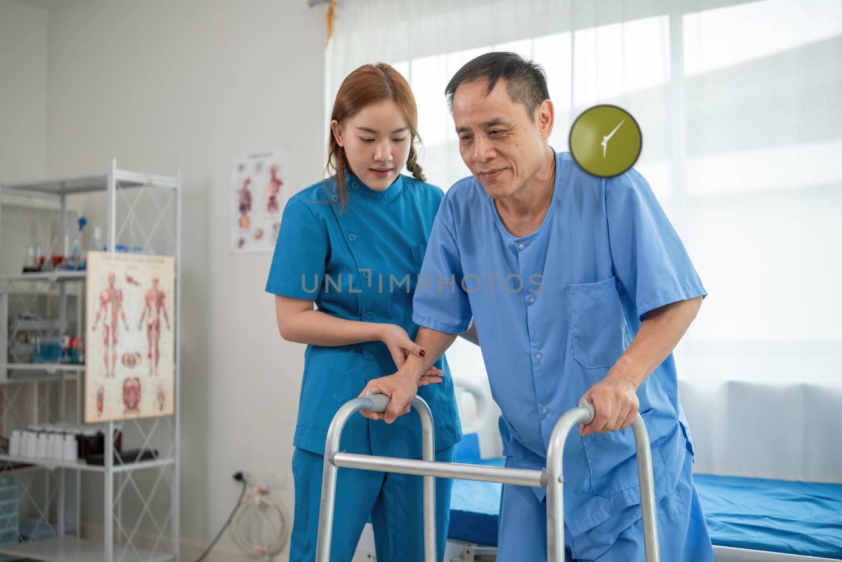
6:07
